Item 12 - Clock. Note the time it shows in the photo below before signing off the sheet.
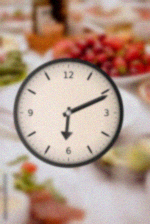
6:11
